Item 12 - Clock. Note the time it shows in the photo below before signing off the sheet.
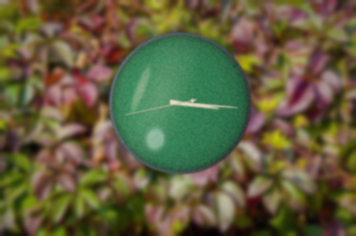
3:15:43
